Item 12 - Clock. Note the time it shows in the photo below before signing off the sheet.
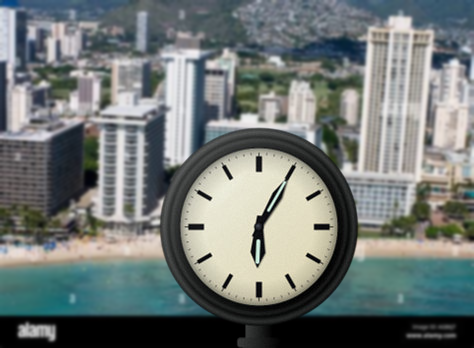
6:05
